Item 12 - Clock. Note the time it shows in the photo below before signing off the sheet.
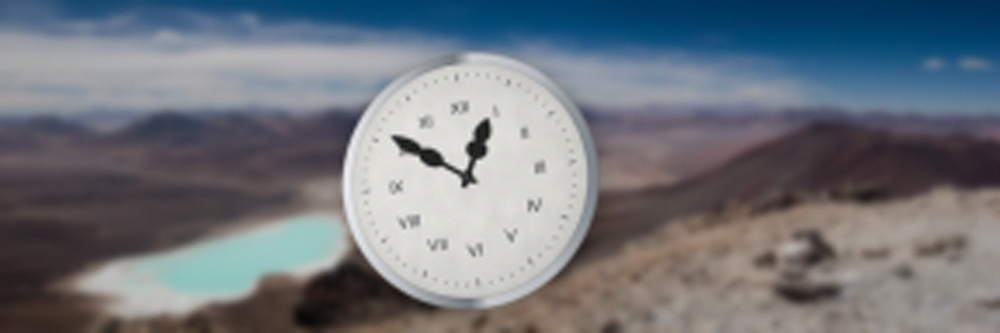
12:51
